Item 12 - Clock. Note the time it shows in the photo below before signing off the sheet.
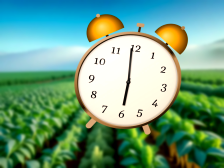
5:59
